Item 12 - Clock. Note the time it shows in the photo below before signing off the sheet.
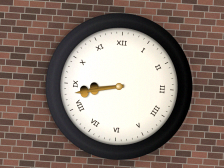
8:43
